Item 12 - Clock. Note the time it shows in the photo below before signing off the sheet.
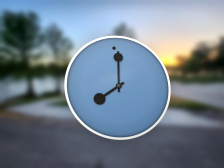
8:01
